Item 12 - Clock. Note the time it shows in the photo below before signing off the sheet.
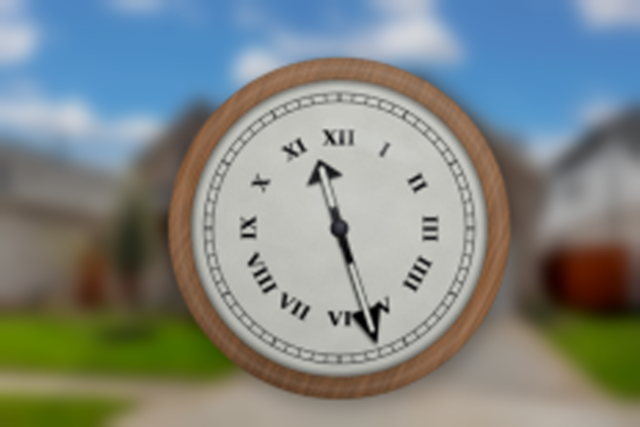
11:27
